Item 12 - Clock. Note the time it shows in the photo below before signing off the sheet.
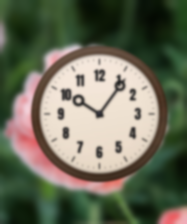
10:06
